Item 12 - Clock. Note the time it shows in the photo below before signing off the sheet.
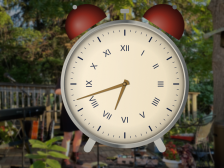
6:42
